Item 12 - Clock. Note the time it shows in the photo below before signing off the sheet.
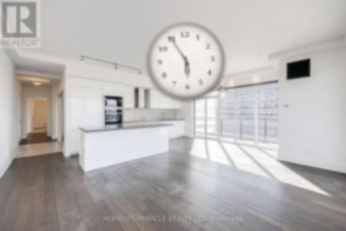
5:55
